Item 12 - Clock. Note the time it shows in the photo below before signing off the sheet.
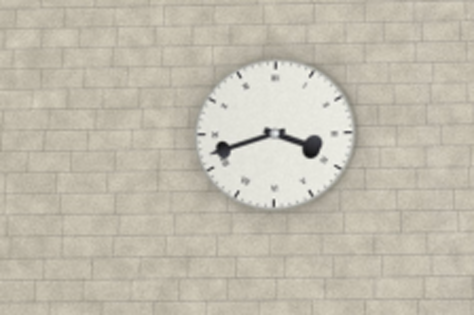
3:42
